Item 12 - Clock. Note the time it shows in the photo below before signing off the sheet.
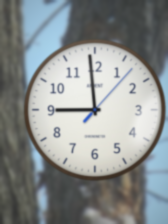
8:59:07
